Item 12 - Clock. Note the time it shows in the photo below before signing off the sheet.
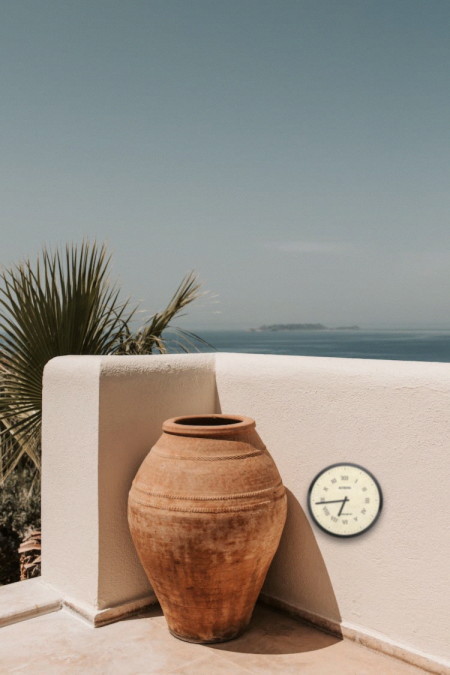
6:44
